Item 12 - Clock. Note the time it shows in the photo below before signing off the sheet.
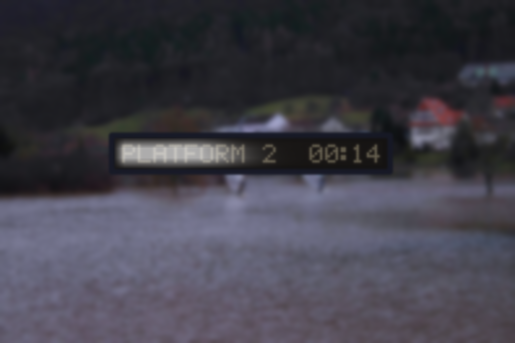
0:14
